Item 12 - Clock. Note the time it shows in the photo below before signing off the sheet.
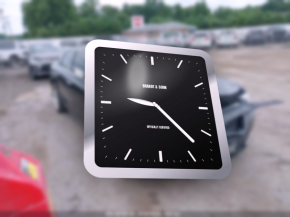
9:23
